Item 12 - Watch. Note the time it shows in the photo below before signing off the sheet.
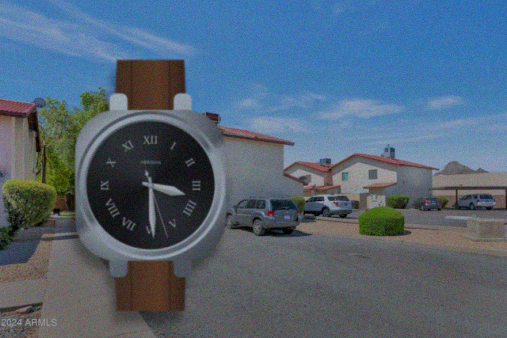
3:29:27
